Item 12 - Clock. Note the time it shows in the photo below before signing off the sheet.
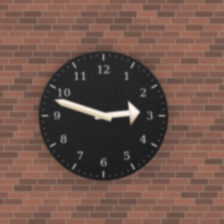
2:48
